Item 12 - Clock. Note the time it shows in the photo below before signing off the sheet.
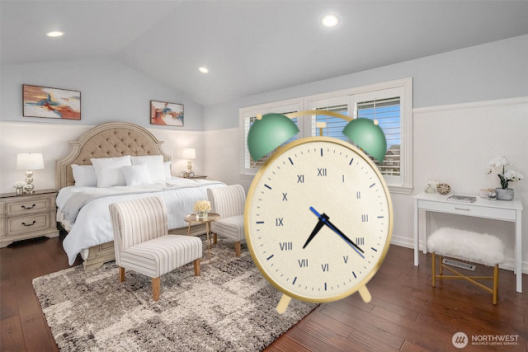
7:21:22
